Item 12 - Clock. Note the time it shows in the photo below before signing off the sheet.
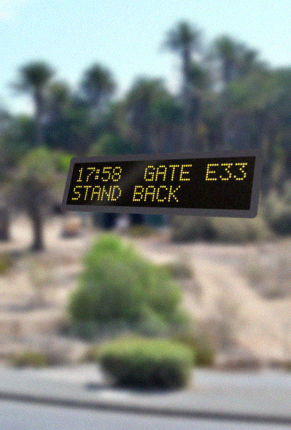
17:58
